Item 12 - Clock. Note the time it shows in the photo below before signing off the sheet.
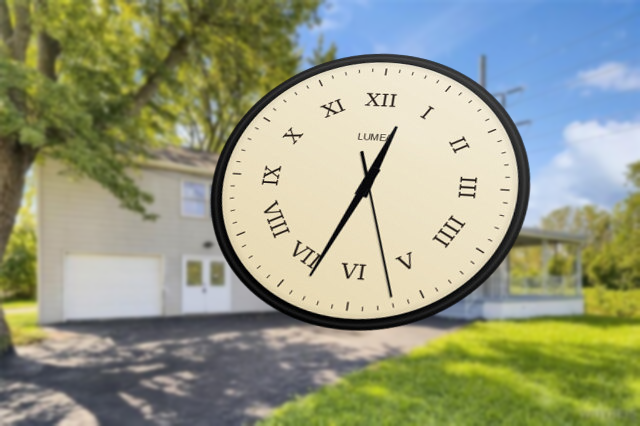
12:33:27
